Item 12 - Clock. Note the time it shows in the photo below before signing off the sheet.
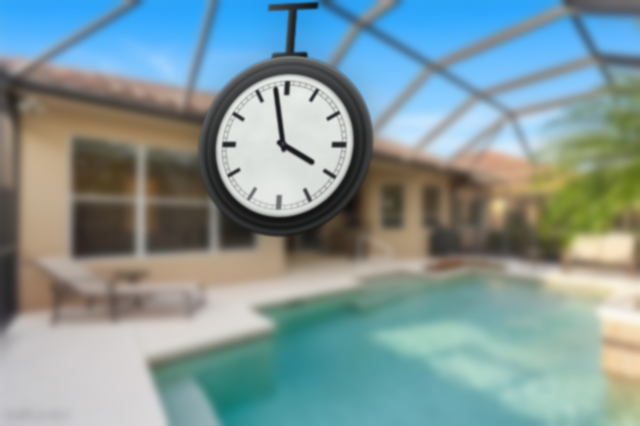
3:58
